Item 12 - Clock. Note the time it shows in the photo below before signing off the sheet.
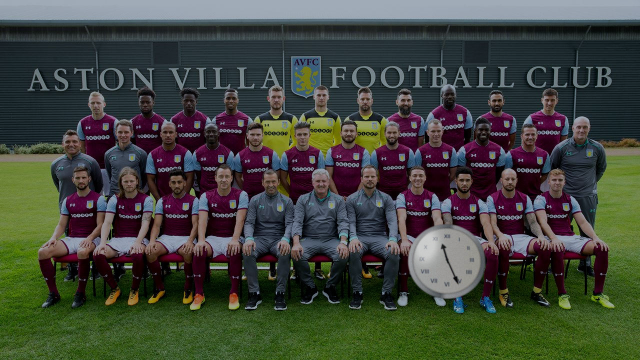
11:26
